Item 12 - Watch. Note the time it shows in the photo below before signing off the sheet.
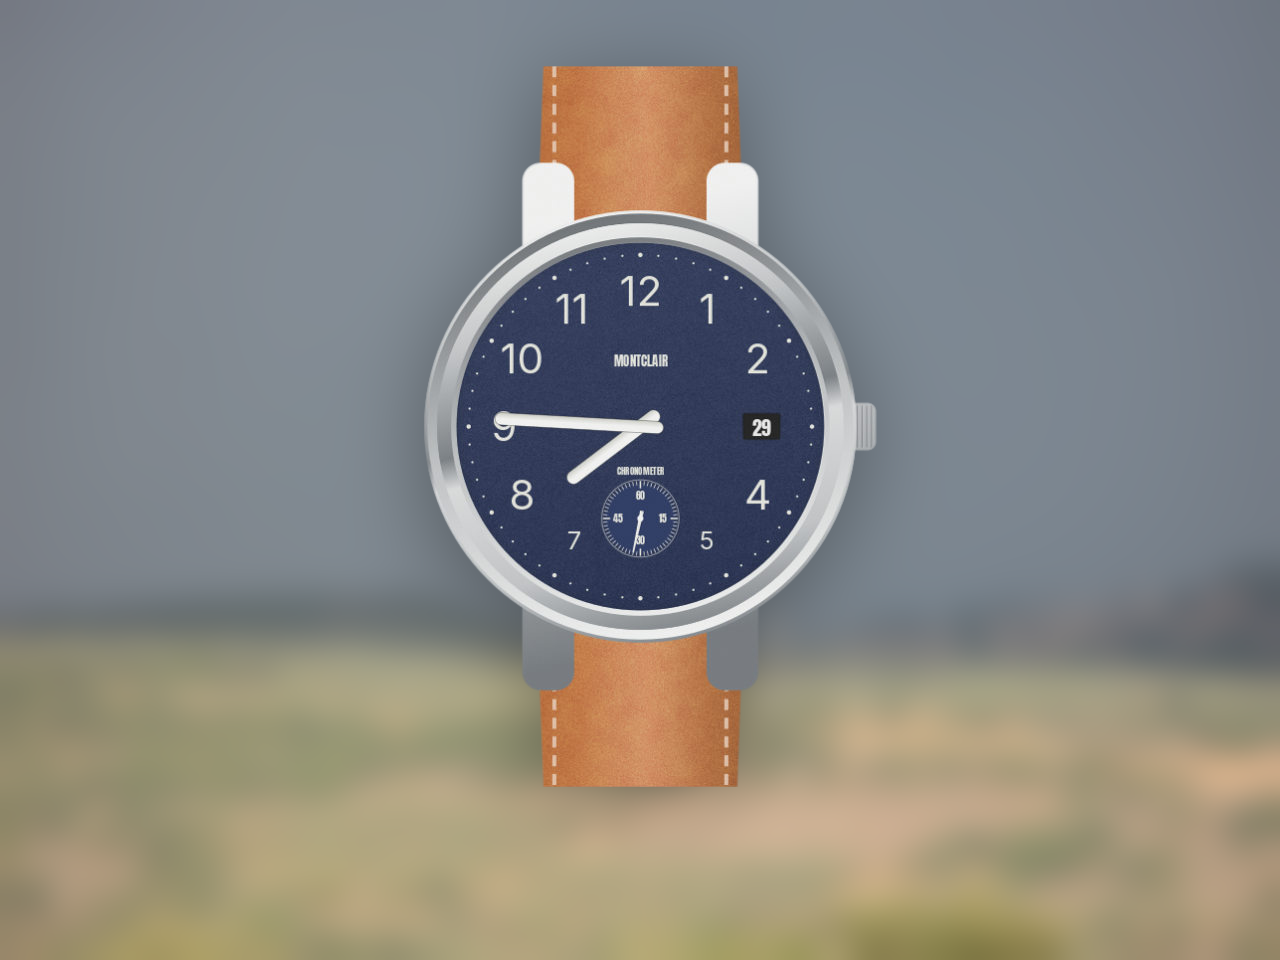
7:45:32
